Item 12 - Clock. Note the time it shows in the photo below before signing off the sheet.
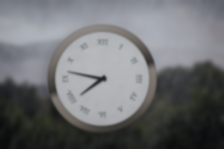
7:47
